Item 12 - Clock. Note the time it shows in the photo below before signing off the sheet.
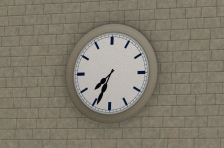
7:34
